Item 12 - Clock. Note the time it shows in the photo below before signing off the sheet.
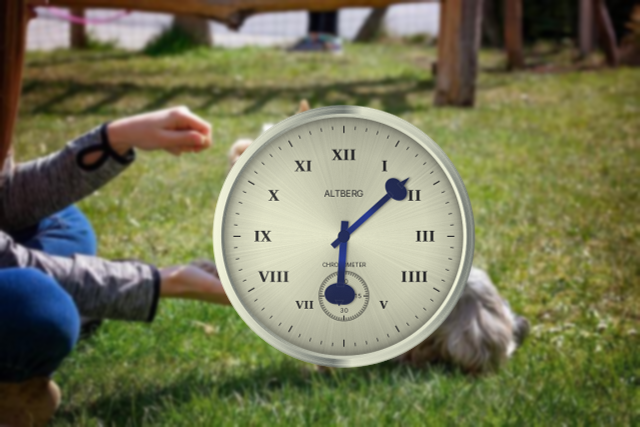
6:08
